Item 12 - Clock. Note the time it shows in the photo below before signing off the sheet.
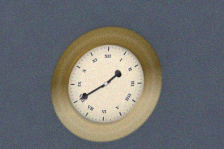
1:40
